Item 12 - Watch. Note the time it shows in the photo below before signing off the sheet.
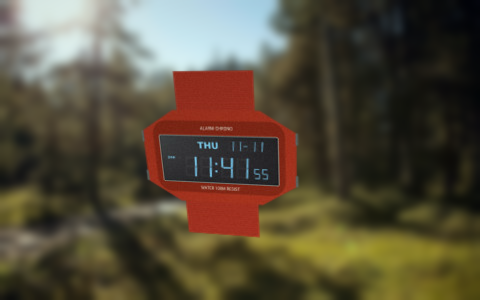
11:41:55
